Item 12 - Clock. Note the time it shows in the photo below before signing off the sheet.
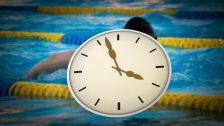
3:57
